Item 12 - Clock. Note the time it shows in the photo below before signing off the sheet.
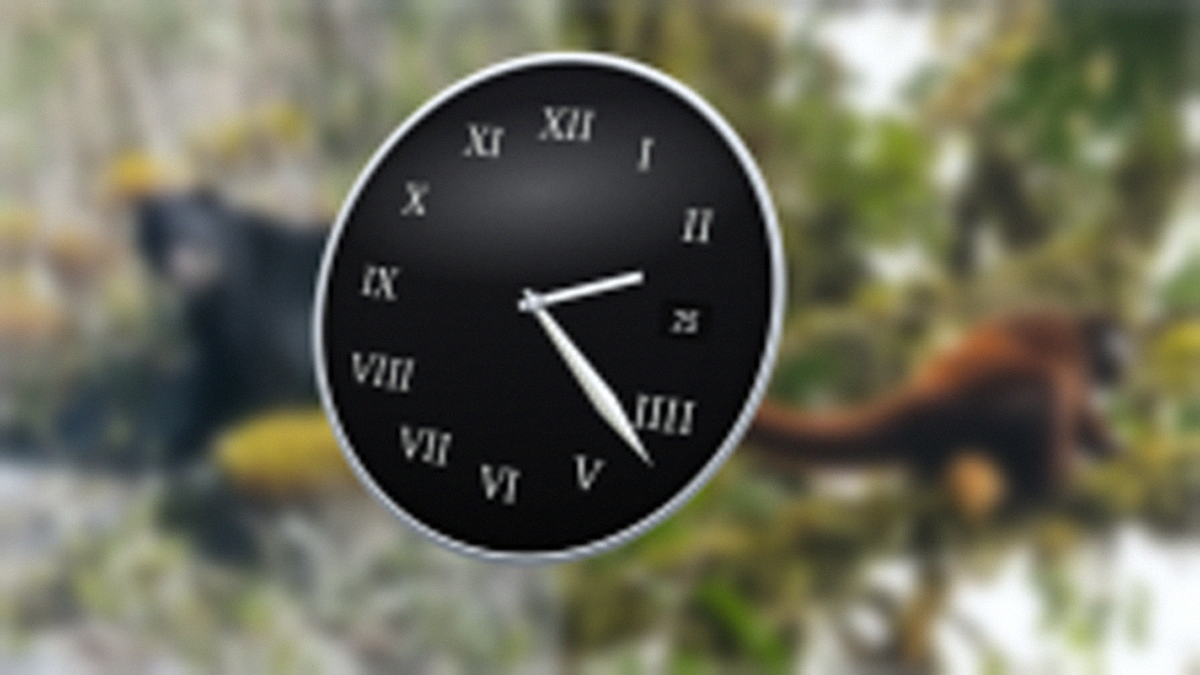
2:22
